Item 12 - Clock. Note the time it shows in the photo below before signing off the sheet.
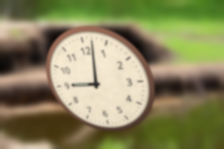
9:02
